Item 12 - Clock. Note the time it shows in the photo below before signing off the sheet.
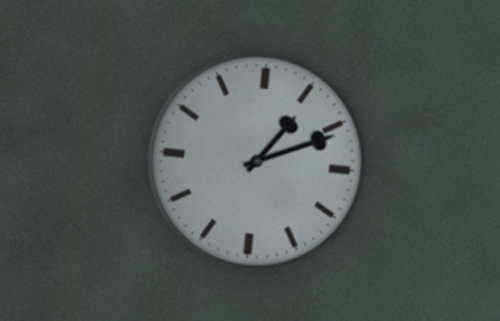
1:11
